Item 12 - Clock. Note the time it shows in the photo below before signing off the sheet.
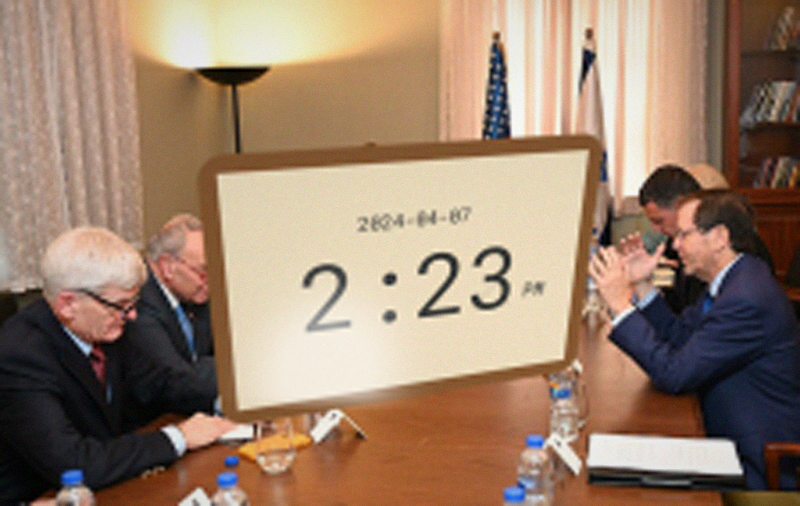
2:23
